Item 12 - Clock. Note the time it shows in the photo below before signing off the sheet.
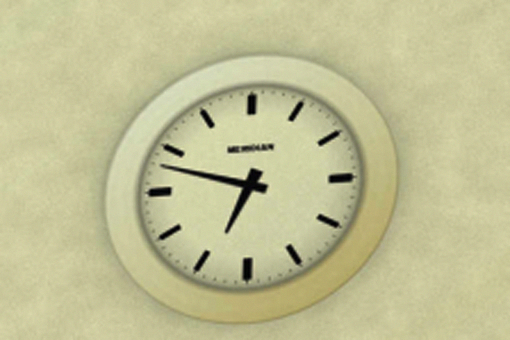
6:48
